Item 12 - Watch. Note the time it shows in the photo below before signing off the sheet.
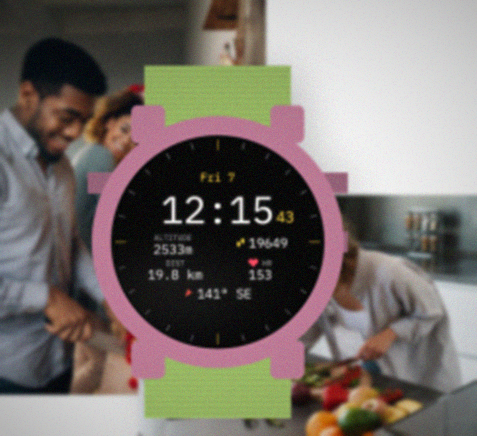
12:15
